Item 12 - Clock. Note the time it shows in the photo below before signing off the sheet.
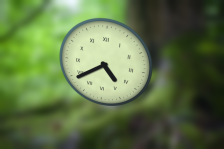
4:39
